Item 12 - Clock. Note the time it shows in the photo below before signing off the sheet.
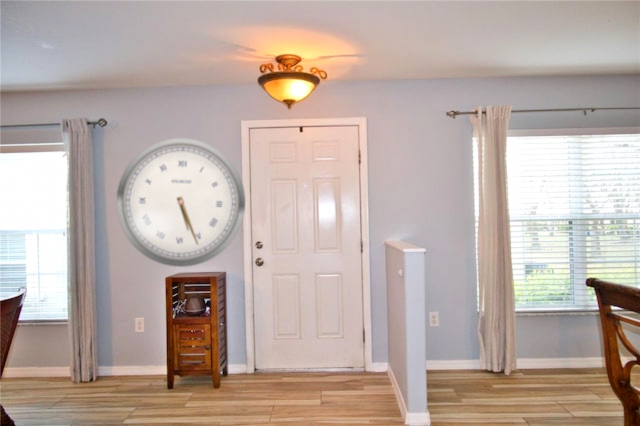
5:26
